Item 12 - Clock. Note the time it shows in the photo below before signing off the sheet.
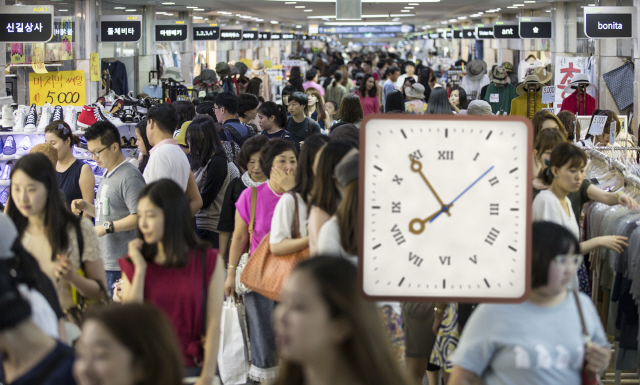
7:54:08
